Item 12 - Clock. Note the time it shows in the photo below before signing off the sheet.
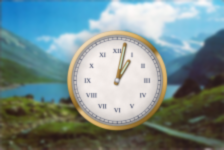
1:02
